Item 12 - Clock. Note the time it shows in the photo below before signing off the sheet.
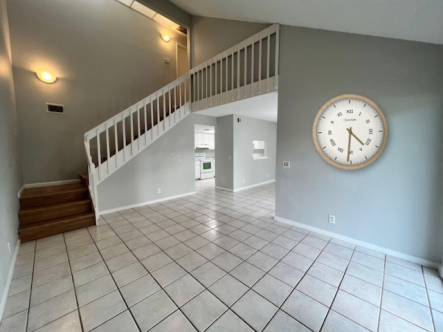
4:31
